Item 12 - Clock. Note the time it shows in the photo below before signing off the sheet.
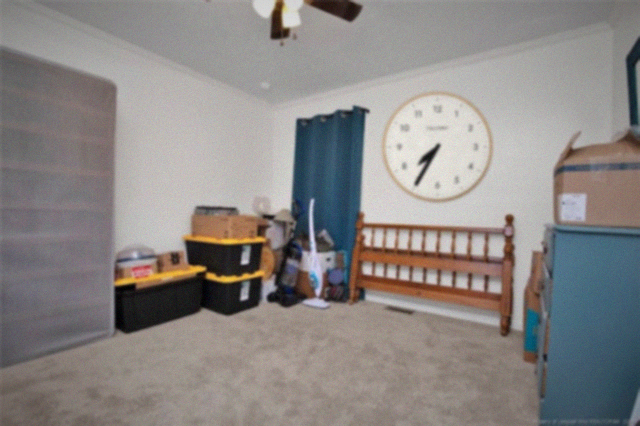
7:35
